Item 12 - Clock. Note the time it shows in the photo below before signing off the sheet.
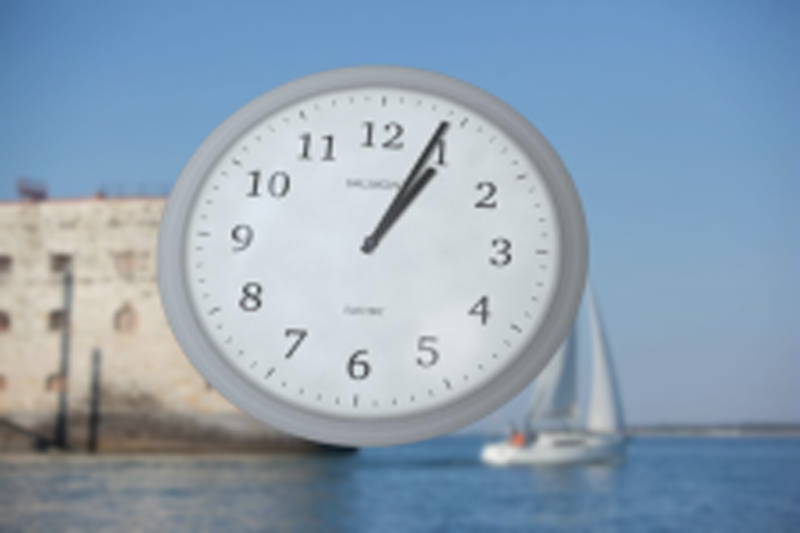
1:04
